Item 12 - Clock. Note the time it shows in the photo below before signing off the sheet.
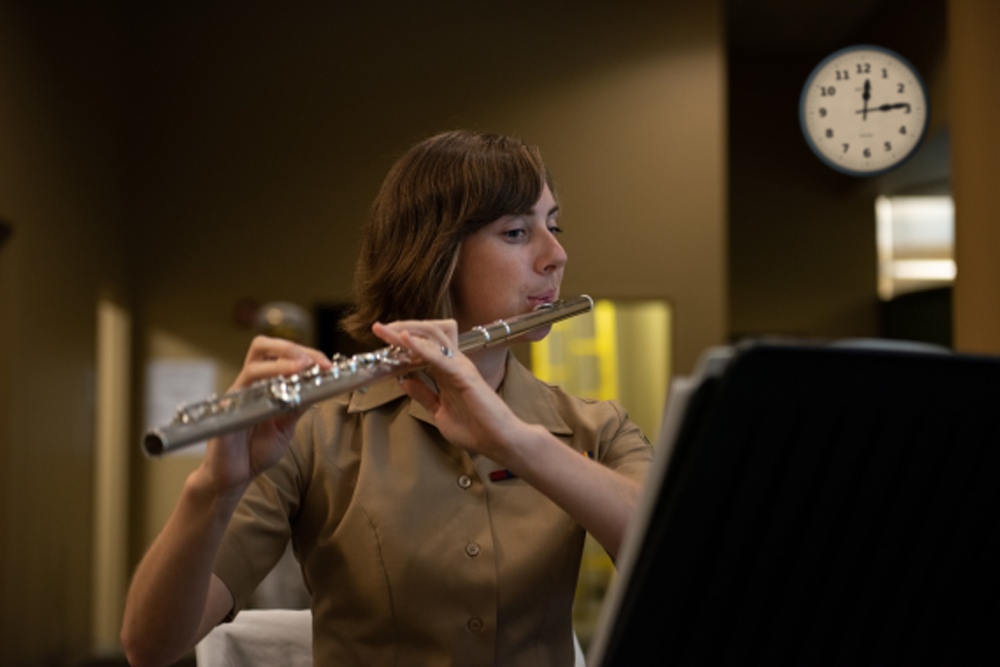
12:14
